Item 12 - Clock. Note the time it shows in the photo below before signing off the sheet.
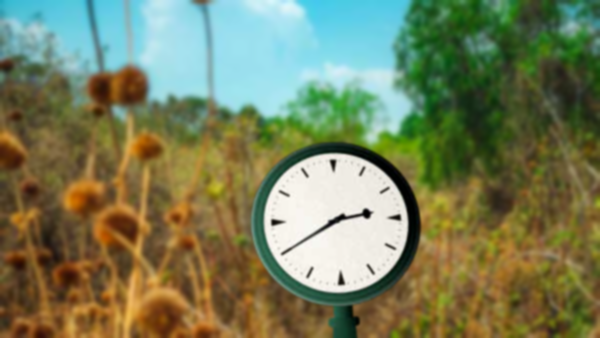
2:40
